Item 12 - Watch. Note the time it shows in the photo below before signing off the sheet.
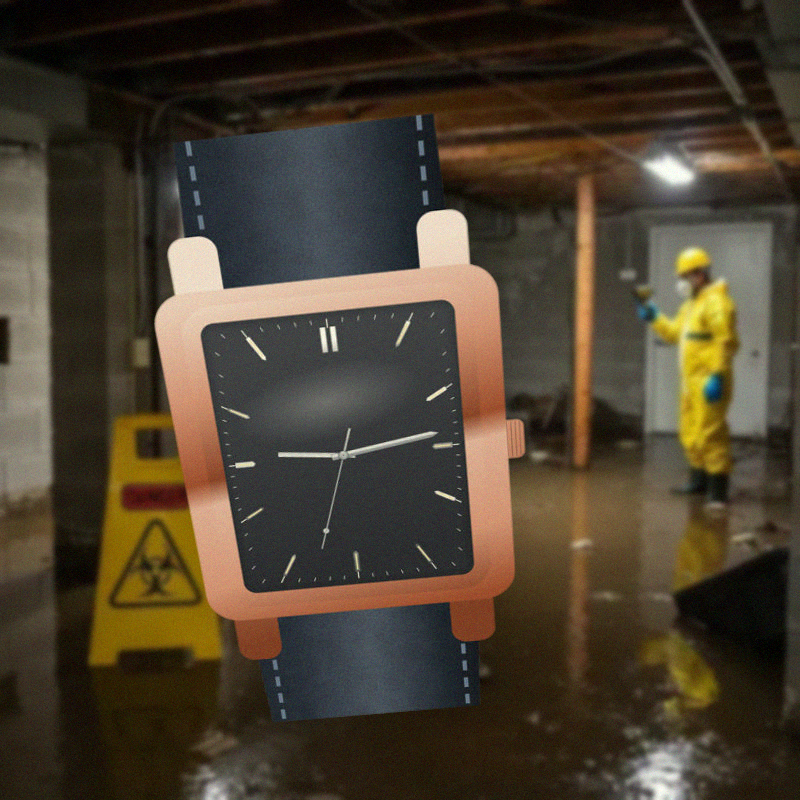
9:13:33
